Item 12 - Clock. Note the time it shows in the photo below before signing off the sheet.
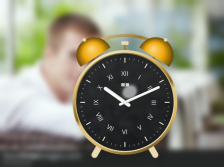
10:11
